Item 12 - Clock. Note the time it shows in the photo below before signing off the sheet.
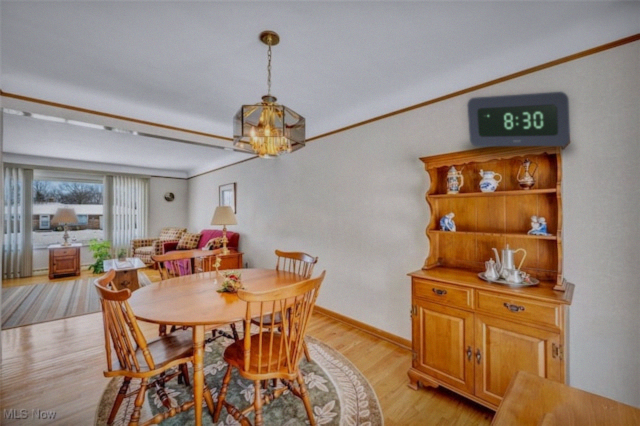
8:30
